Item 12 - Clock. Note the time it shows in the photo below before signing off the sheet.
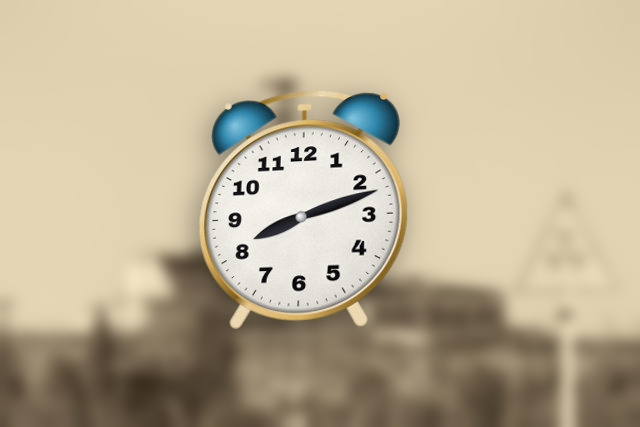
8:12
